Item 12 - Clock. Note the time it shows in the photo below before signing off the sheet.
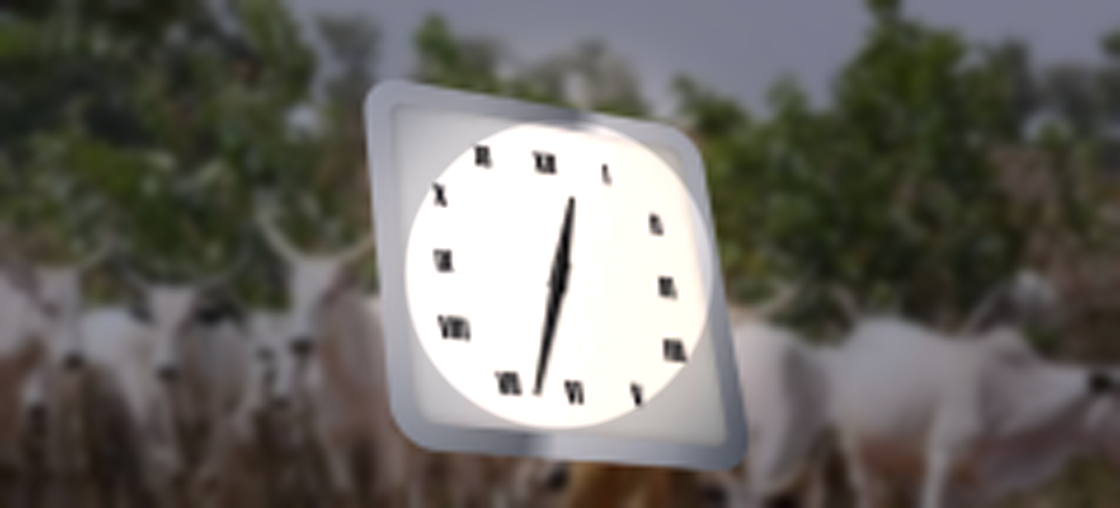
12:33
